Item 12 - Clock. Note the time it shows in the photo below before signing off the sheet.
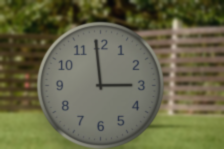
2:59
